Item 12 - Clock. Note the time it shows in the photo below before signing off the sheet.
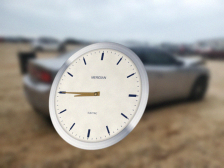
8:45
